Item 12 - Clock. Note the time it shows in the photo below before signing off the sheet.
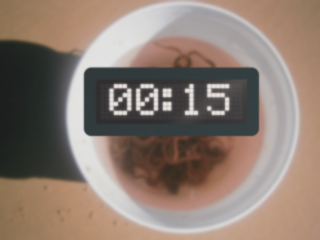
0:15
